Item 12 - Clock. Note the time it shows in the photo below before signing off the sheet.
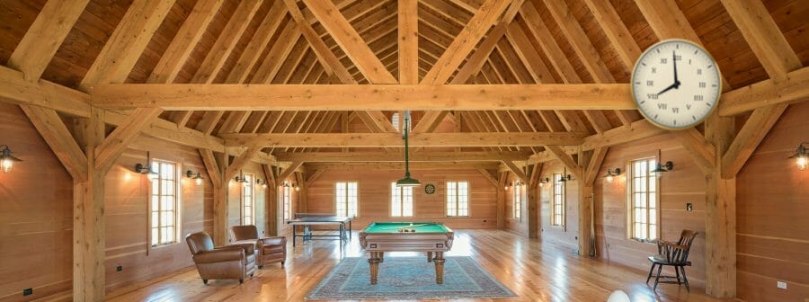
7:59
